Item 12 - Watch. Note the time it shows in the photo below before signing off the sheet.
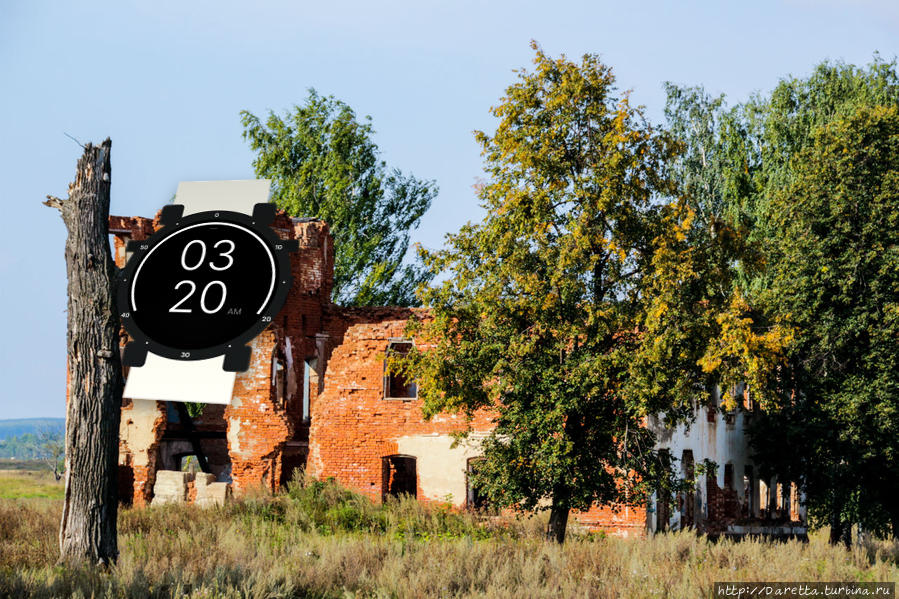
3:20
